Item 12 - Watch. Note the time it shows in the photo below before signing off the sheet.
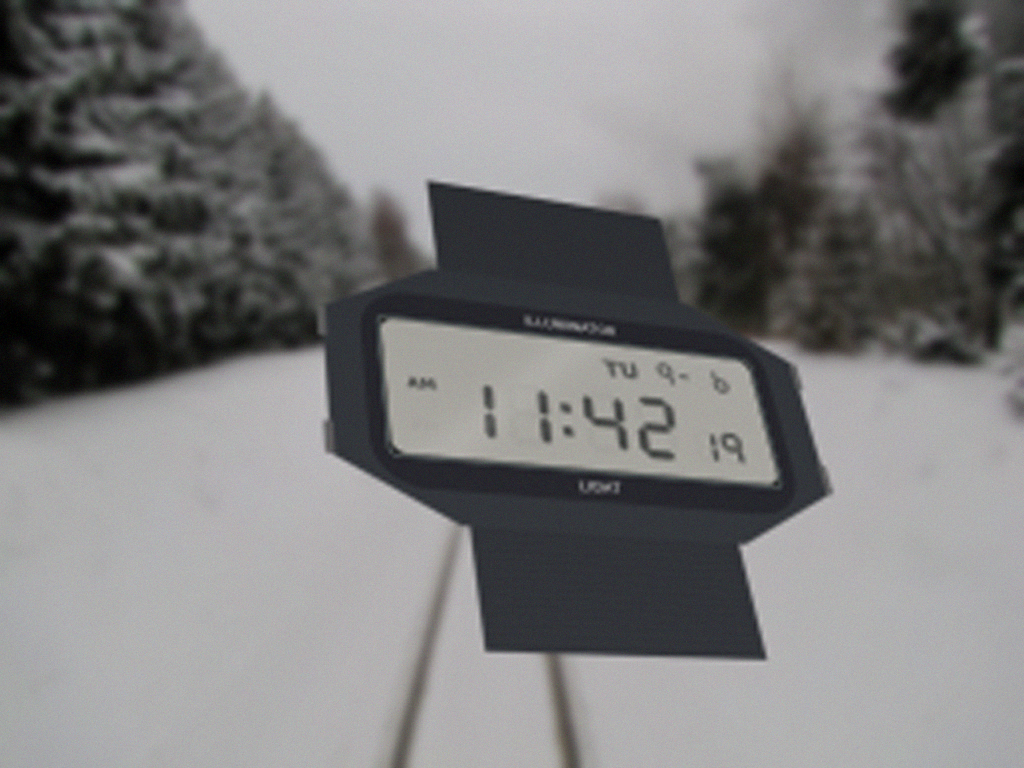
11:42:19
